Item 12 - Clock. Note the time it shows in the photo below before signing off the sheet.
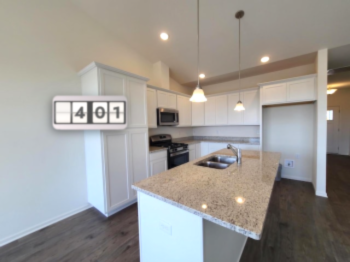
4:01
